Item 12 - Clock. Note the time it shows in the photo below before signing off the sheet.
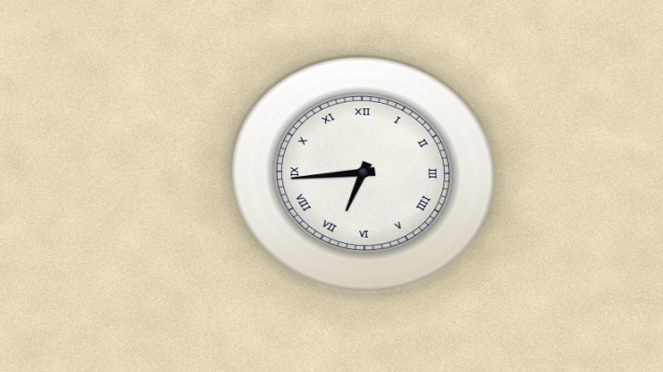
6:44
